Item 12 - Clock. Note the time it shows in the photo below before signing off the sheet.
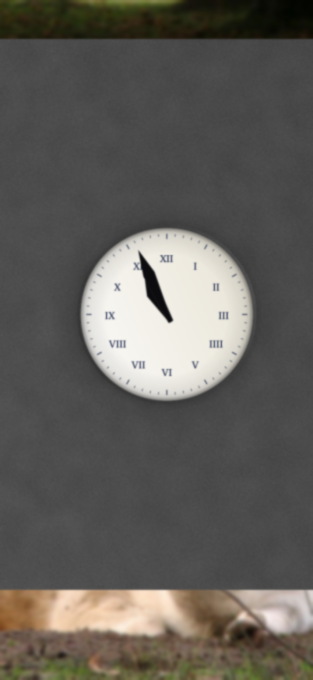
10:56
